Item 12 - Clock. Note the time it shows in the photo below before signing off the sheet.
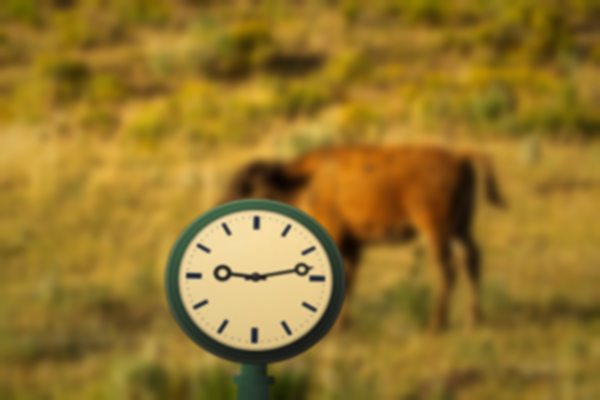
9:13
